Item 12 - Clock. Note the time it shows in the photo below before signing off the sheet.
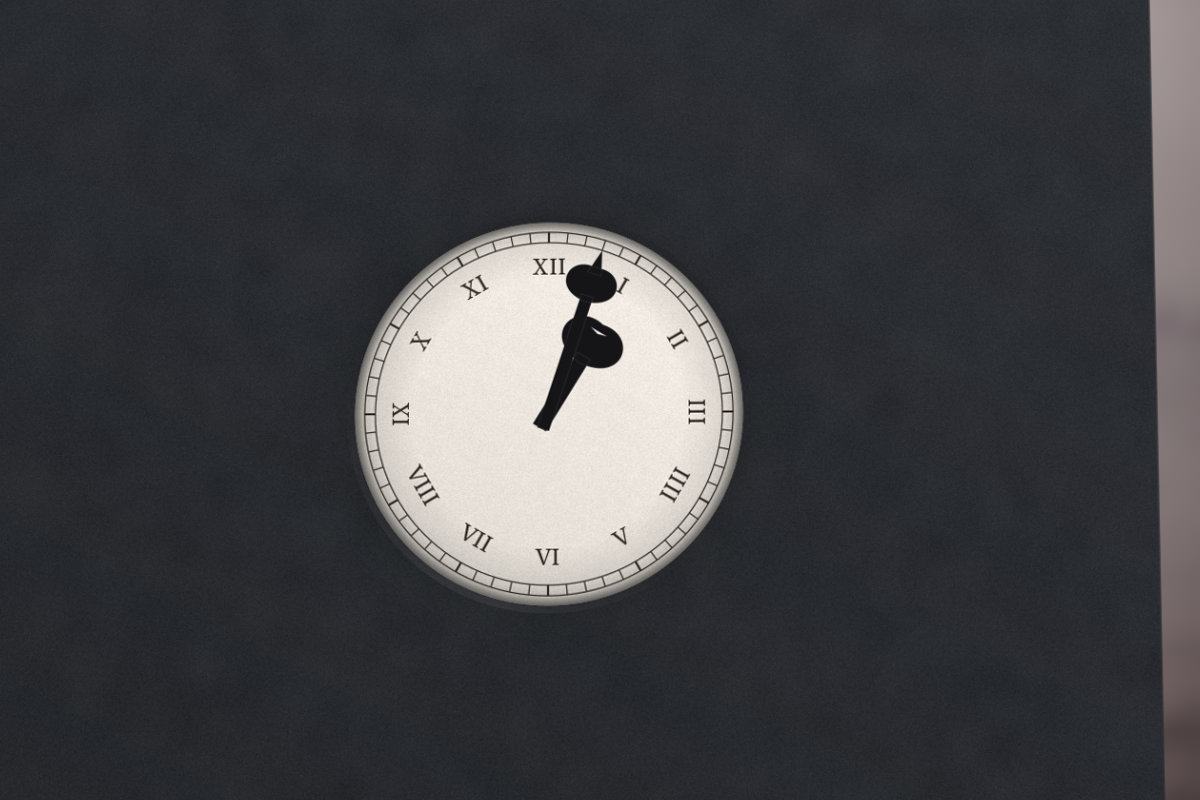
1:03
